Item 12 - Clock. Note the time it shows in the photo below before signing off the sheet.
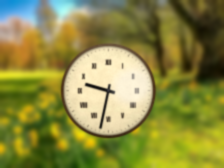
9:32
